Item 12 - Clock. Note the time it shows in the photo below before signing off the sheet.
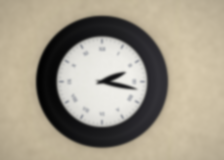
2:17
